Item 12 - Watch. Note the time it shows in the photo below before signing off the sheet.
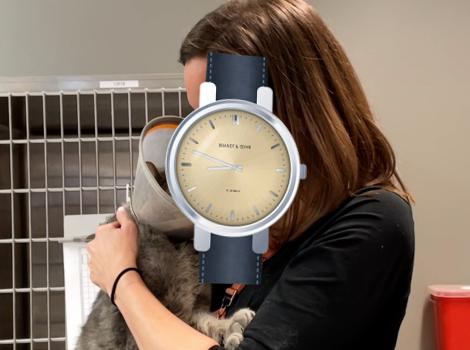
8:48
